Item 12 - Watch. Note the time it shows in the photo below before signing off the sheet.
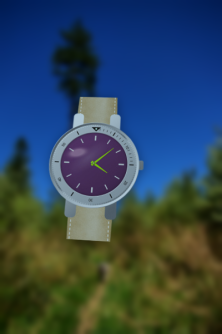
4:08
